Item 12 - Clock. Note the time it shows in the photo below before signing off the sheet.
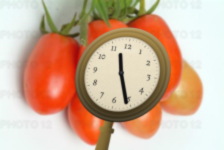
11:26
